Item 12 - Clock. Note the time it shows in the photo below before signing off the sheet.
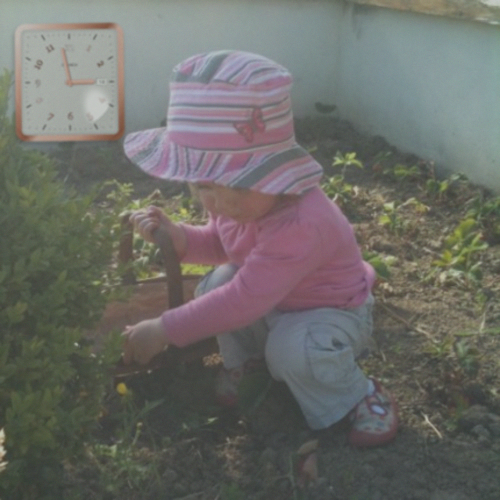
2:58
